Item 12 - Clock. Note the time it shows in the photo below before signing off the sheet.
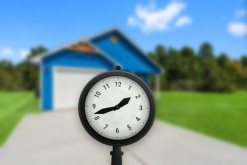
1:42
